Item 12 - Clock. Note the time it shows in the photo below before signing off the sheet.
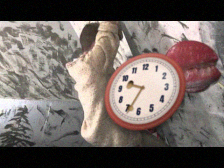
9:34
